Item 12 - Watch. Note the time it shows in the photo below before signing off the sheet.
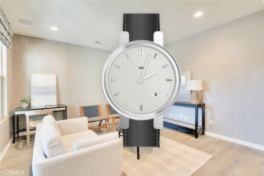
2:03
